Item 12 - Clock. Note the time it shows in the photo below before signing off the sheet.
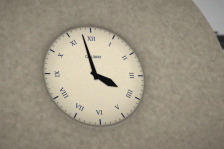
3:58
